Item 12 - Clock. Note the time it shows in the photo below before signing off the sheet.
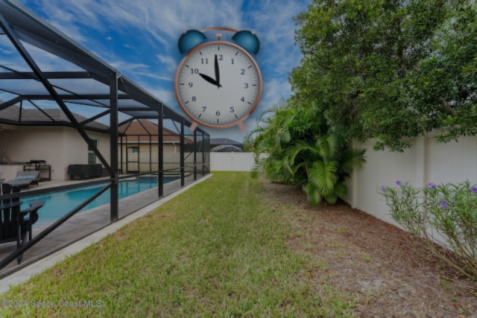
9:59
